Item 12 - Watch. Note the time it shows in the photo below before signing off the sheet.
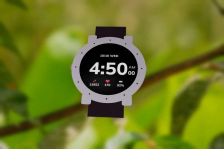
4:50
